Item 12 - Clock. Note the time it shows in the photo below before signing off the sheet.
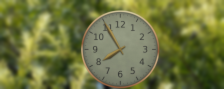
7:55
